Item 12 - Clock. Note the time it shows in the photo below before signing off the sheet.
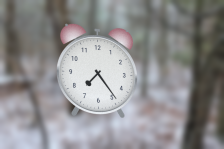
7:24
